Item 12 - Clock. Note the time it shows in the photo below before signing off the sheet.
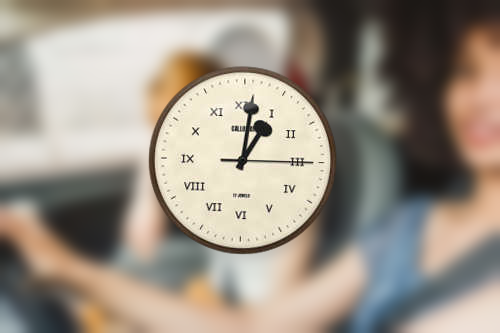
1:01:15
